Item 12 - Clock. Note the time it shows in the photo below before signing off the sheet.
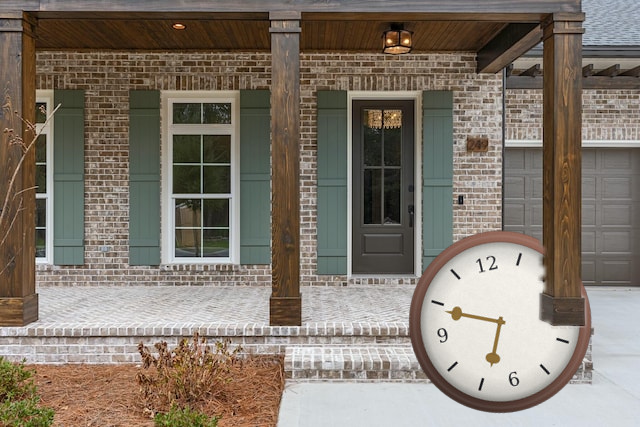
6:49
